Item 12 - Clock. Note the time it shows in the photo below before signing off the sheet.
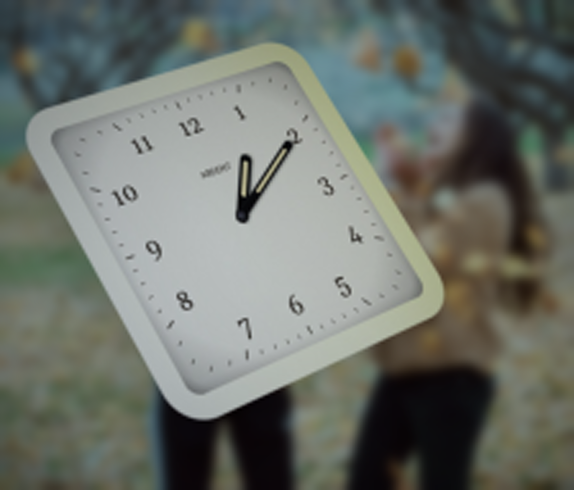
1:10
